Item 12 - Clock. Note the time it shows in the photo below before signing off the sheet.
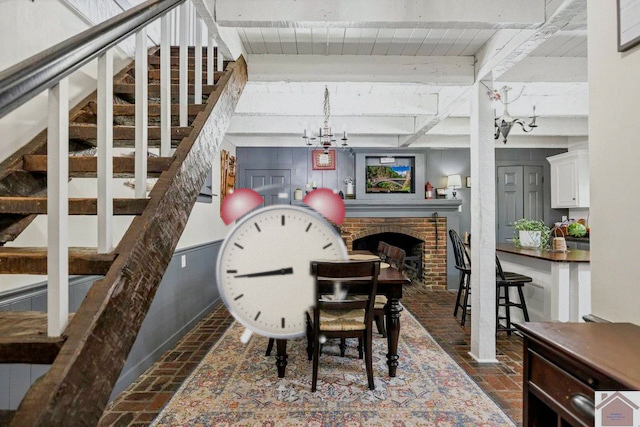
8:44
